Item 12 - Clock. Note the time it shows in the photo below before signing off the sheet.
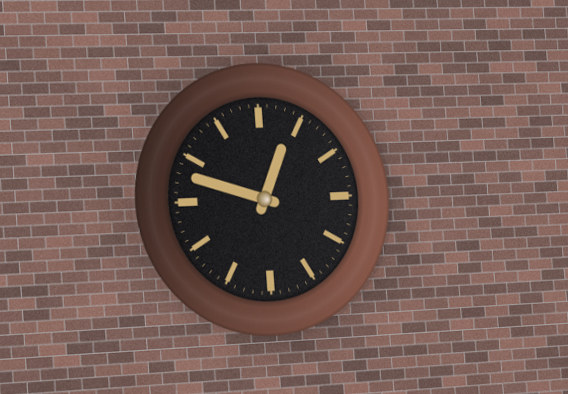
12:48
